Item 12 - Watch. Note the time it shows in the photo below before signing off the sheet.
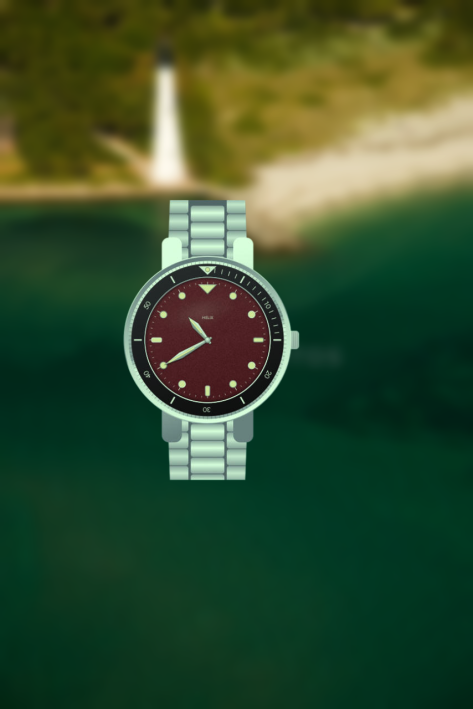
10:40
